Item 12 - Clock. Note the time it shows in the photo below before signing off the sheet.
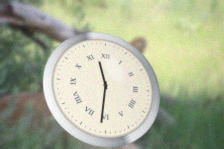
11:31
